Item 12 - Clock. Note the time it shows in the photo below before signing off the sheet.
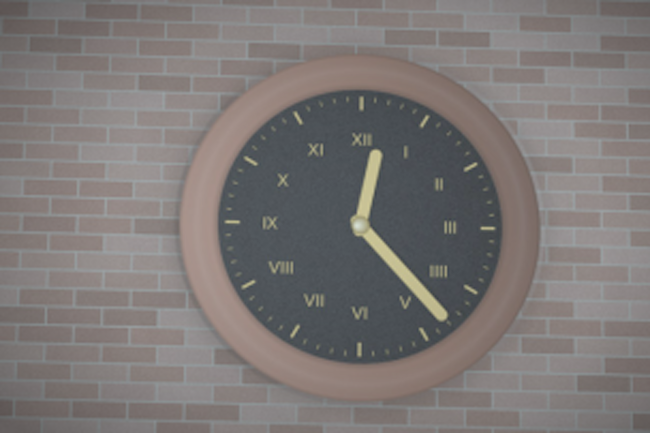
12:23
